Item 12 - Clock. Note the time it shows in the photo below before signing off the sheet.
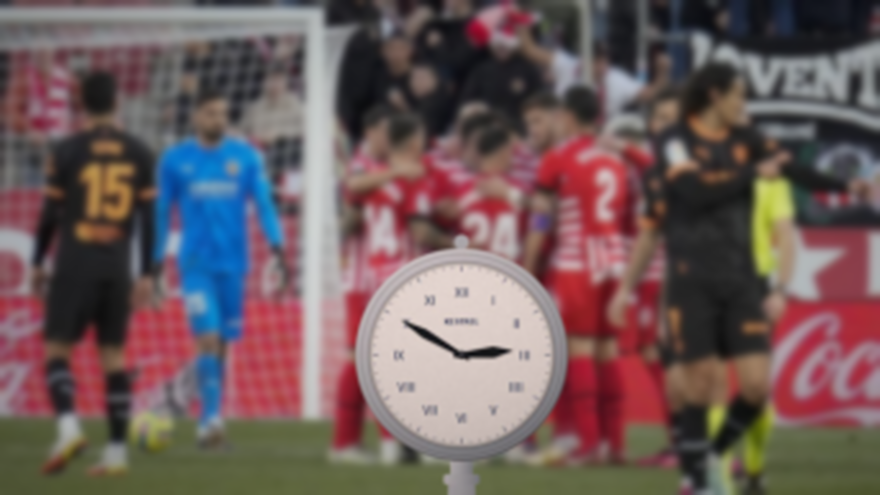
2:50
